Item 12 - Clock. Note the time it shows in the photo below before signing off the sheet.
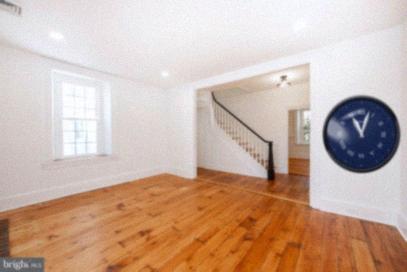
11:03
